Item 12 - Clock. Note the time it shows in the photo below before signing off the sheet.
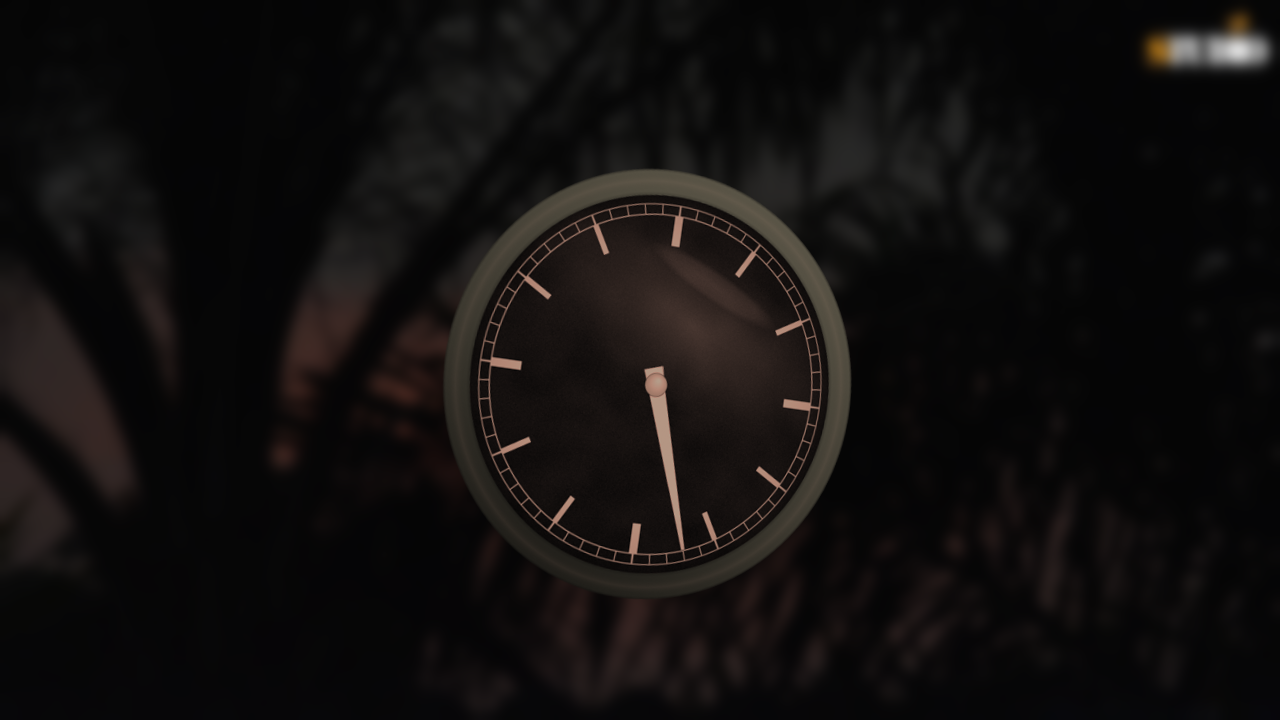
5:27
